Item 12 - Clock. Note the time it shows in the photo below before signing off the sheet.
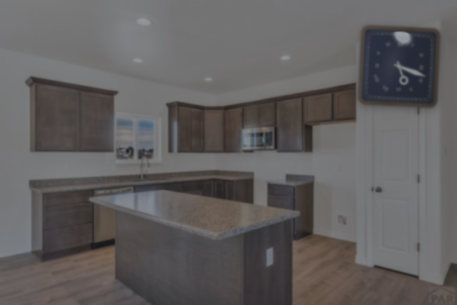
5:18
